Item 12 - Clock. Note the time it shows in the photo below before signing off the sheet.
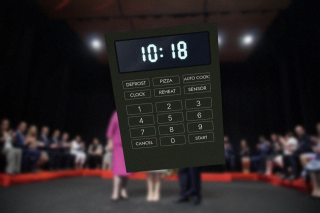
10:18
